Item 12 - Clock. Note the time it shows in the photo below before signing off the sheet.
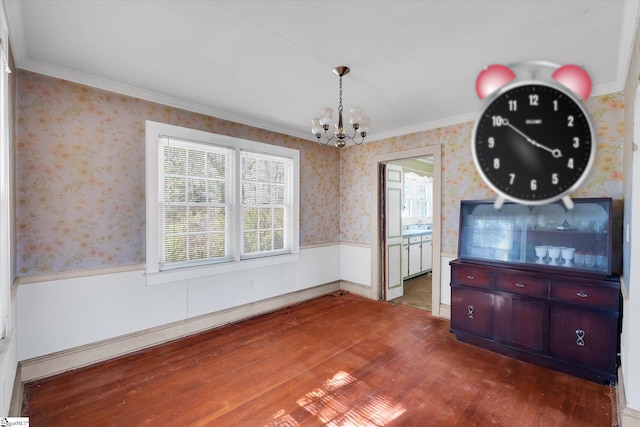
3:51
